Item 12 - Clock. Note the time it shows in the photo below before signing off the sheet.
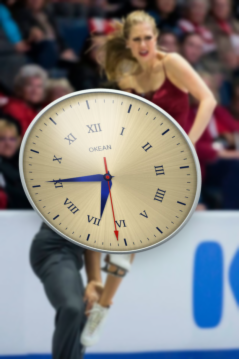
6:45:31
